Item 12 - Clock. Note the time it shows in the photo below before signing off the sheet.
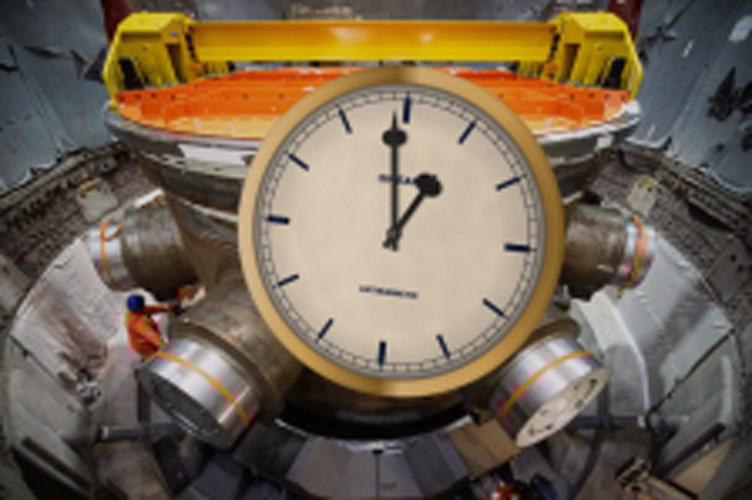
12:59
